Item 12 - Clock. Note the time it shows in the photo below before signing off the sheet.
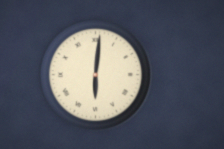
6:01
